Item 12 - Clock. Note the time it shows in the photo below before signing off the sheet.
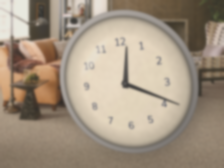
12:19
